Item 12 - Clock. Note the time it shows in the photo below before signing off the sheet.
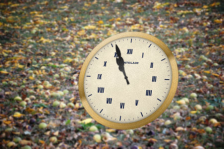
10:56
